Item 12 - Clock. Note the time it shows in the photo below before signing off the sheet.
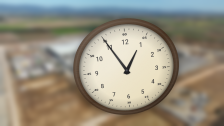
12:55
